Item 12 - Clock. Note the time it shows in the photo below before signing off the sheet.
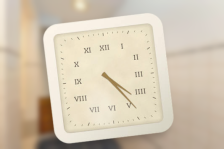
4:24
